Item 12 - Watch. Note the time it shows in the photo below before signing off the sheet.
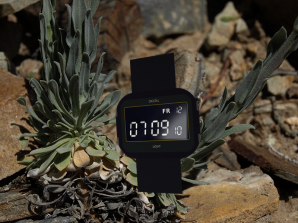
7:09:10
